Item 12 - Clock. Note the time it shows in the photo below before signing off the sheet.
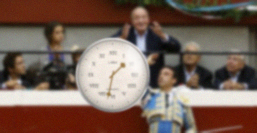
1:32
